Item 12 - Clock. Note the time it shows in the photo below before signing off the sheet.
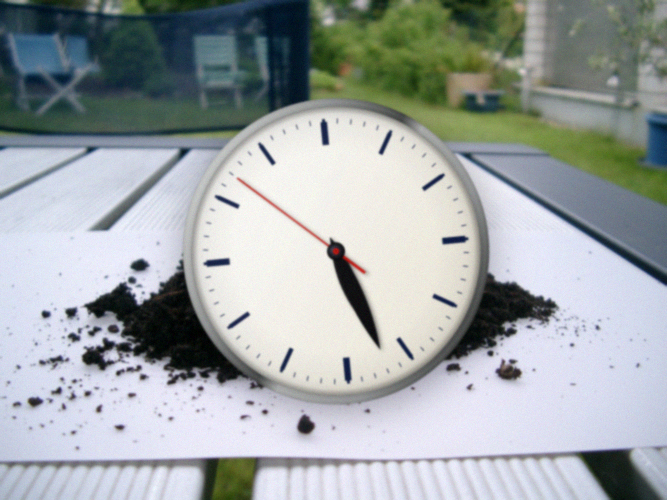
5:26:52
